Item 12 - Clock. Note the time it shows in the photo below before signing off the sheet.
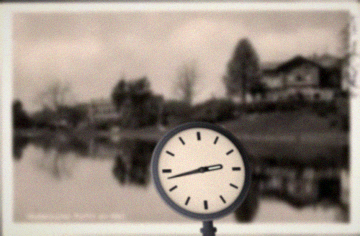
2:43
